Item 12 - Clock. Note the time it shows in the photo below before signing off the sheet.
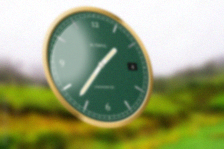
1:37
